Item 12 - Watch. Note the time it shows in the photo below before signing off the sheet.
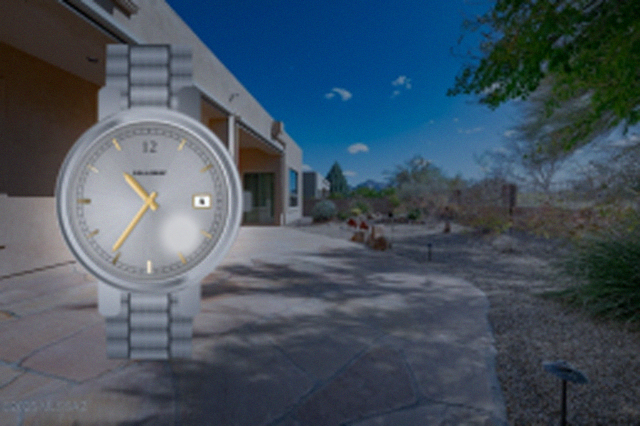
10:36
